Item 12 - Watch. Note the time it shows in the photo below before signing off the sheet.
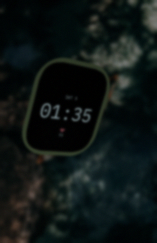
1:35
